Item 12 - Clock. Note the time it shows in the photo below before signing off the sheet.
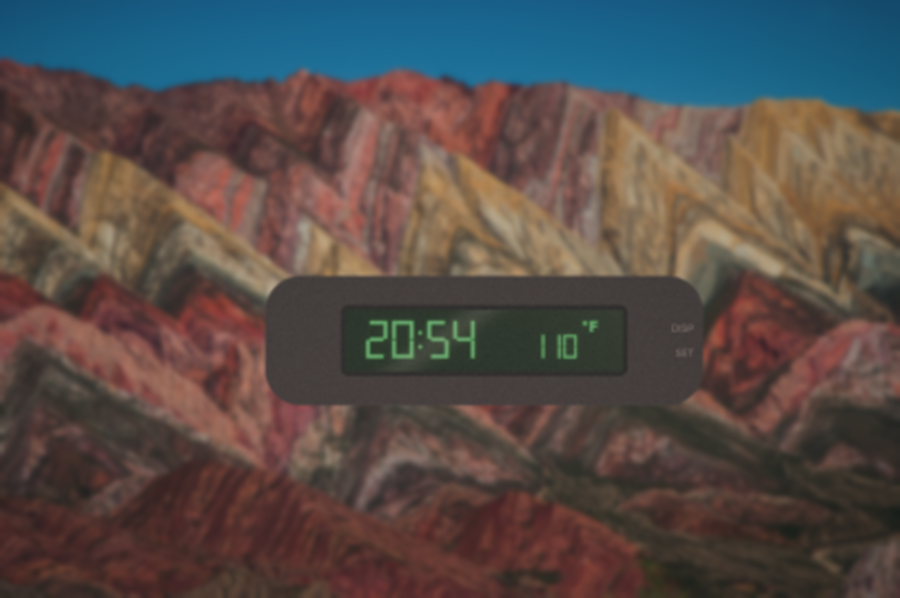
20:54
